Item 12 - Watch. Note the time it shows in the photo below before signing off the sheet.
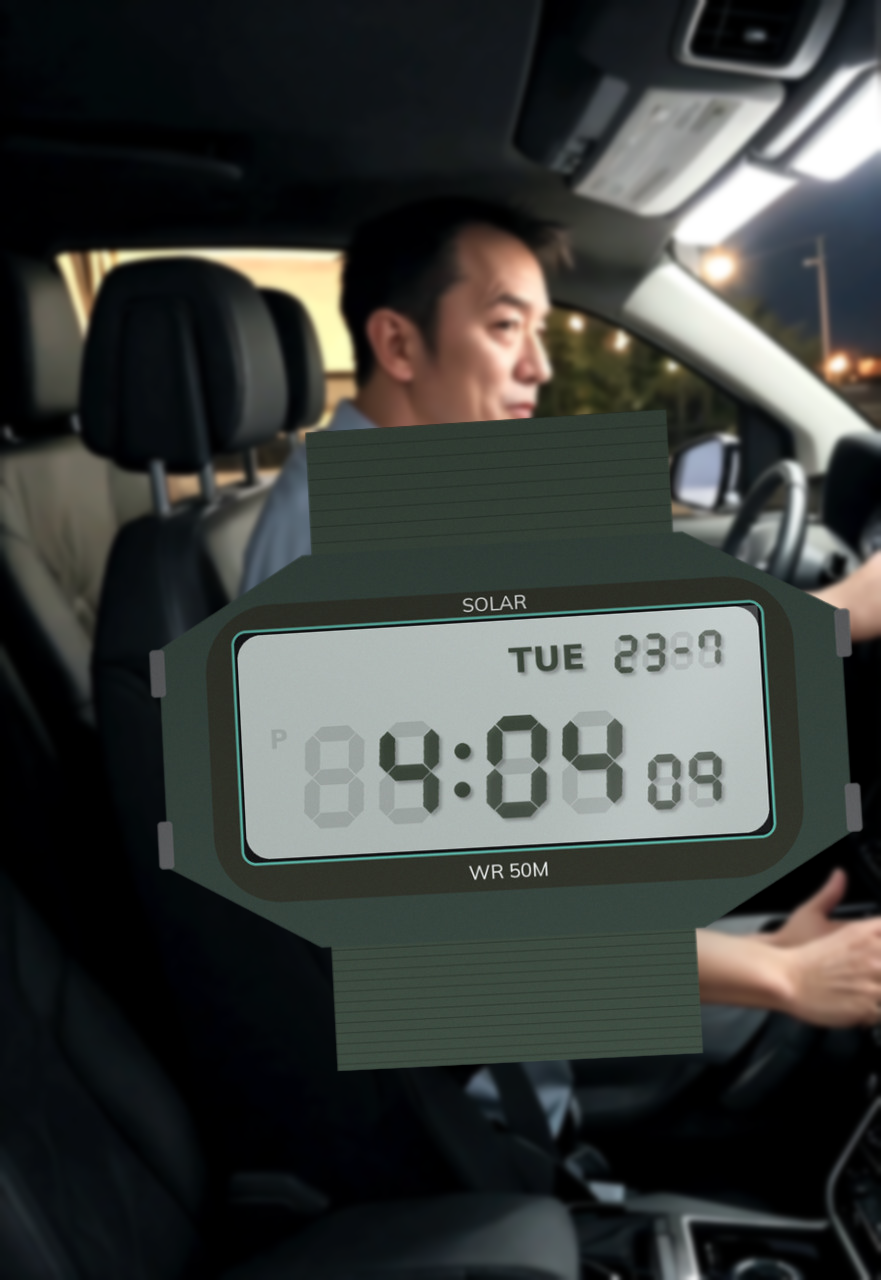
4:04:09
